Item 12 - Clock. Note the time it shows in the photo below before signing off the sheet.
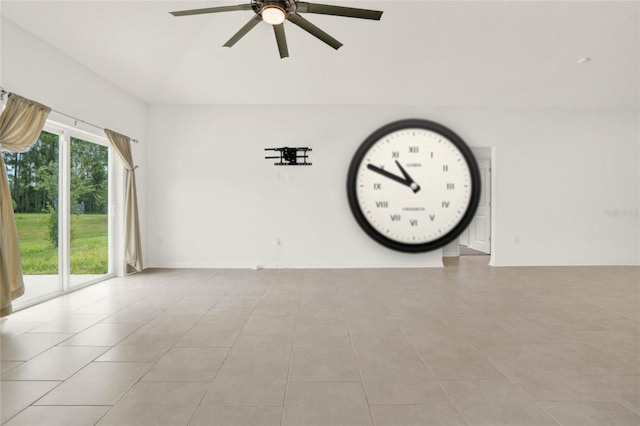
10:49
